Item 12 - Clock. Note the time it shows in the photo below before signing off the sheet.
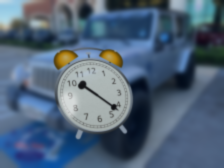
10:22
